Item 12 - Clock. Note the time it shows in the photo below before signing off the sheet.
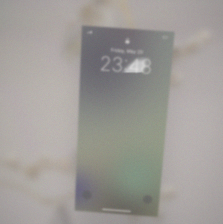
23:48
